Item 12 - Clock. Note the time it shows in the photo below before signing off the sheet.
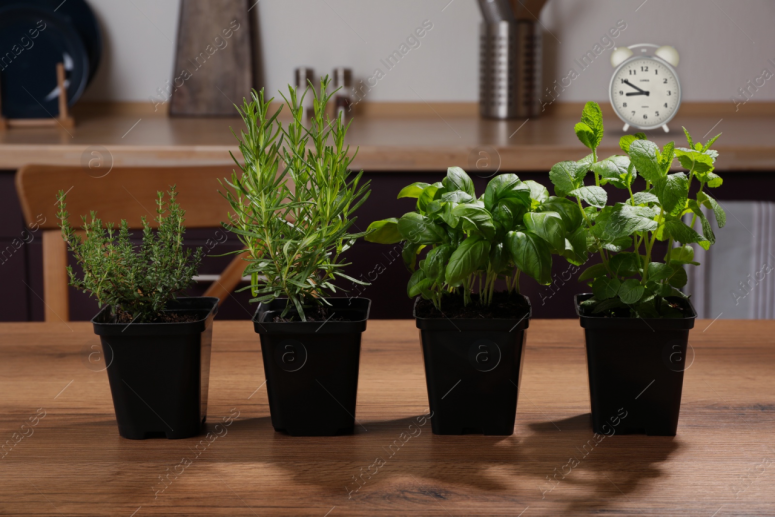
8:50
